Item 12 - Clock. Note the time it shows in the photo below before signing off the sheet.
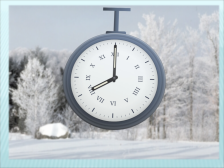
8:00
